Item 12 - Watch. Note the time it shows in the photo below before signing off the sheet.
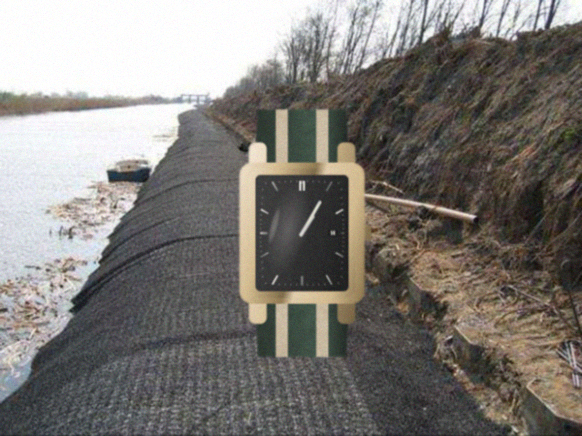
1:05
